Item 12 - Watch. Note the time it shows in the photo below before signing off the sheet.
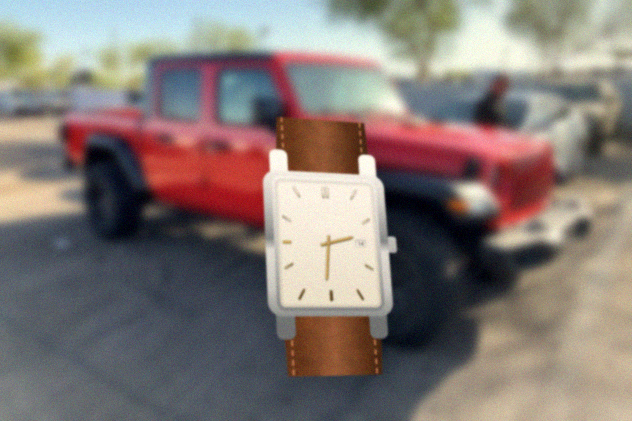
2:31
